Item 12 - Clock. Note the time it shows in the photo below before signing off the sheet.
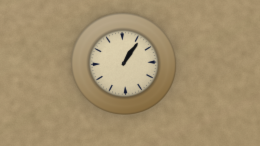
1:06
